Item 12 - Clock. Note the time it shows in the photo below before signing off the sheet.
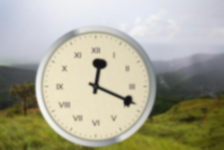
12:19
